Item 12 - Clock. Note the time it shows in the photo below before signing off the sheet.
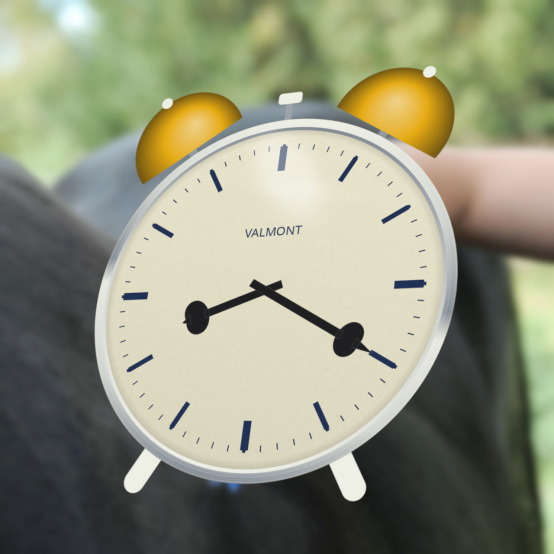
8:20
